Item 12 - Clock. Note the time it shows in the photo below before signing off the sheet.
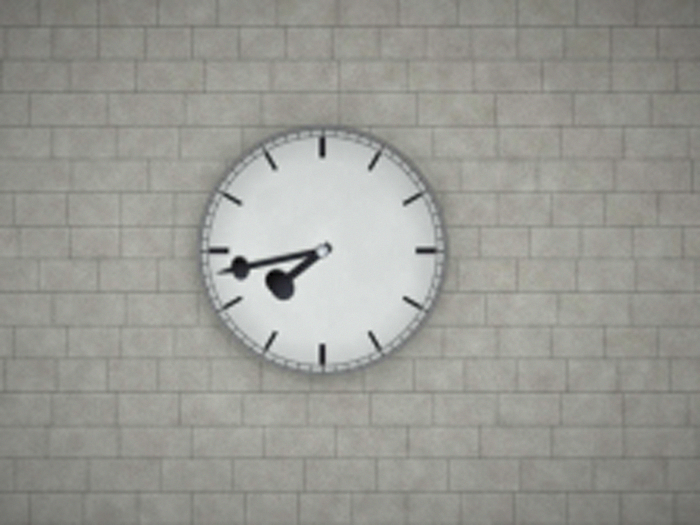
7:43
